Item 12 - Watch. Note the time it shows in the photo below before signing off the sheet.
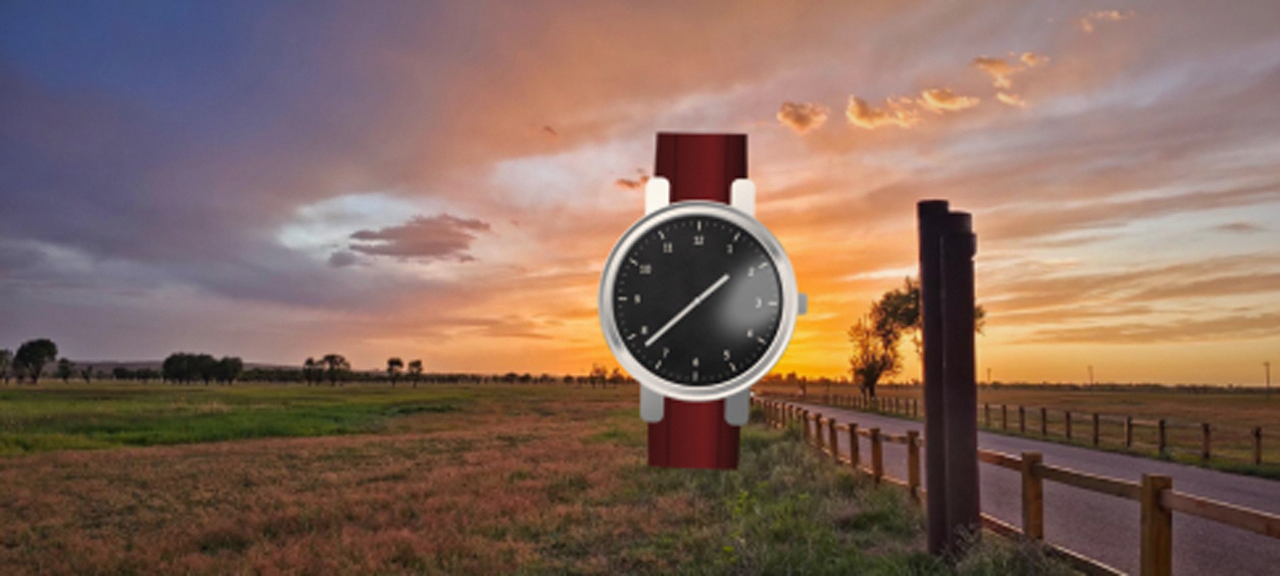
1:38
